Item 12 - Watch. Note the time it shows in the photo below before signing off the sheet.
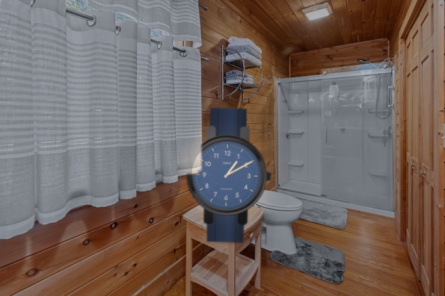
1:10
